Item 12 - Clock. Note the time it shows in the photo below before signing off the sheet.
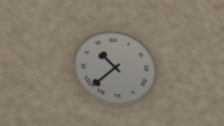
10:38
